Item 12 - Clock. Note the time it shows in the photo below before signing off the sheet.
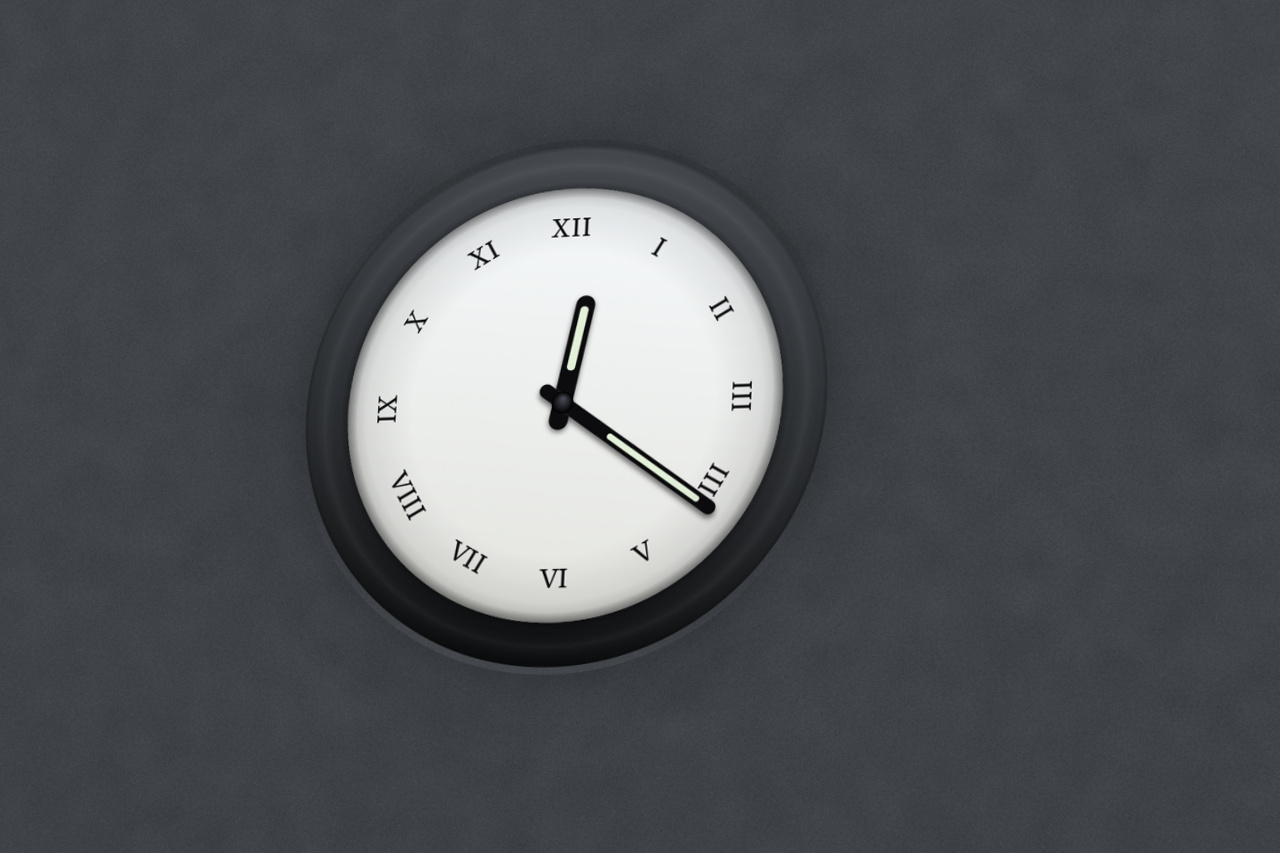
12:21
